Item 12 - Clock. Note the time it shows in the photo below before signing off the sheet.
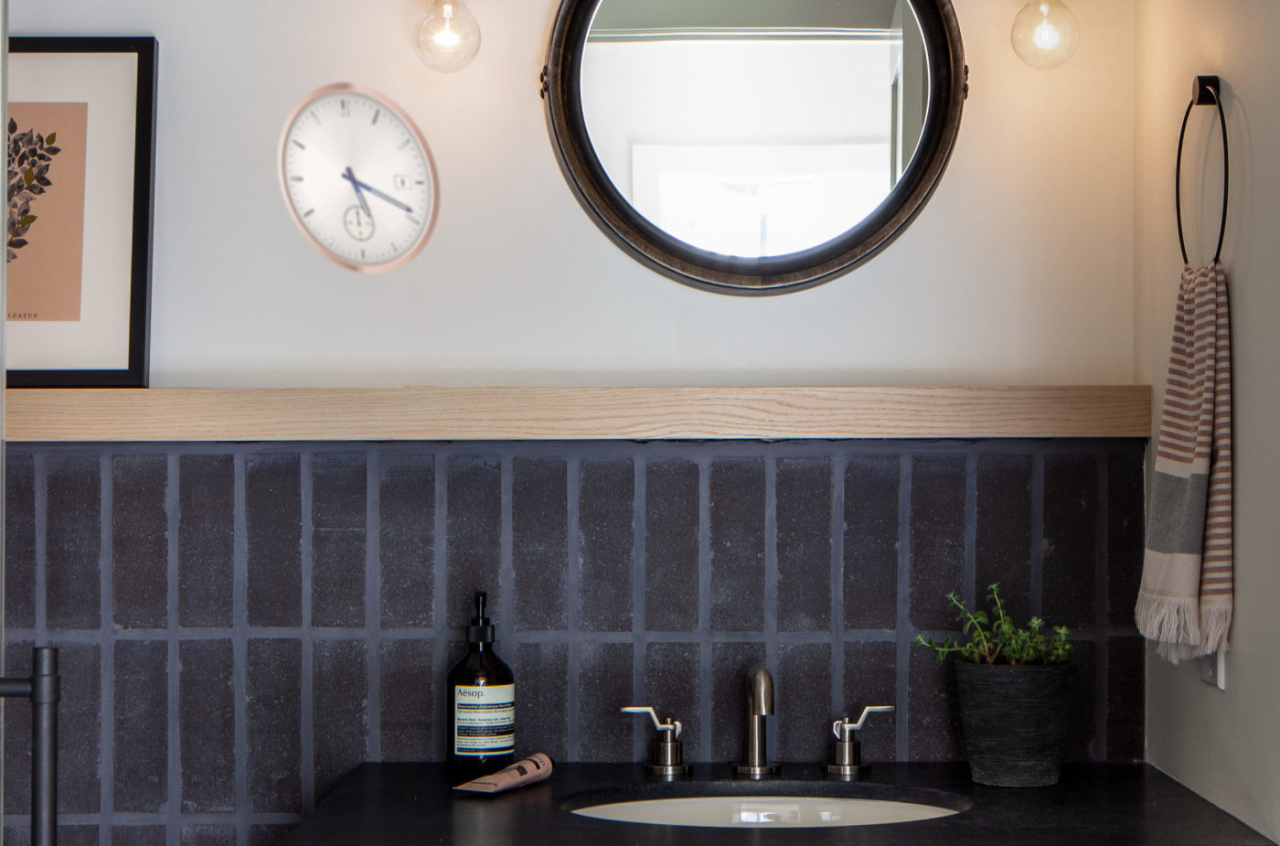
5:19
